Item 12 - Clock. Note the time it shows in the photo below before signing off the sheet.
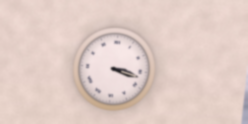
3:17
